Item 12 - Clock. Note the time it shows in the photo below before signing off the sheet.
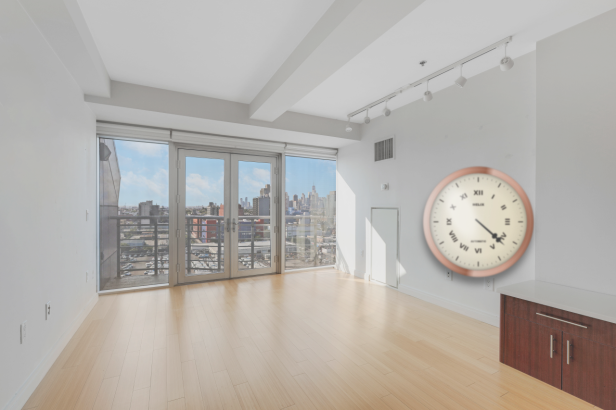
4:22
